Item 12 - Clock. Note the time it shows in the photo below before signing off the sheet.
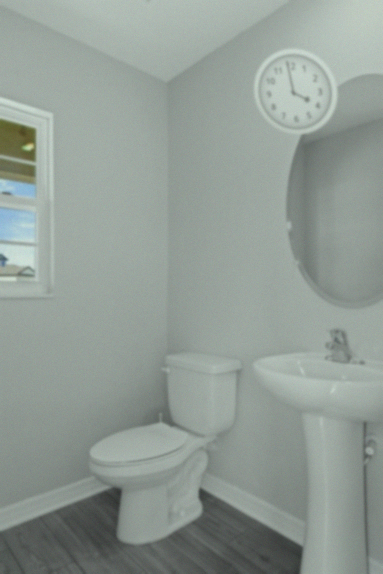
3:59
